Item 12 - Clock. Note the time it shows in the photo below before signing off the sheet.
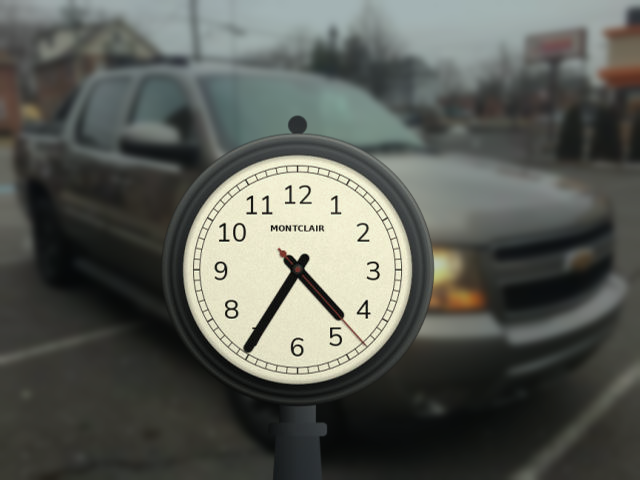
4:35:23
